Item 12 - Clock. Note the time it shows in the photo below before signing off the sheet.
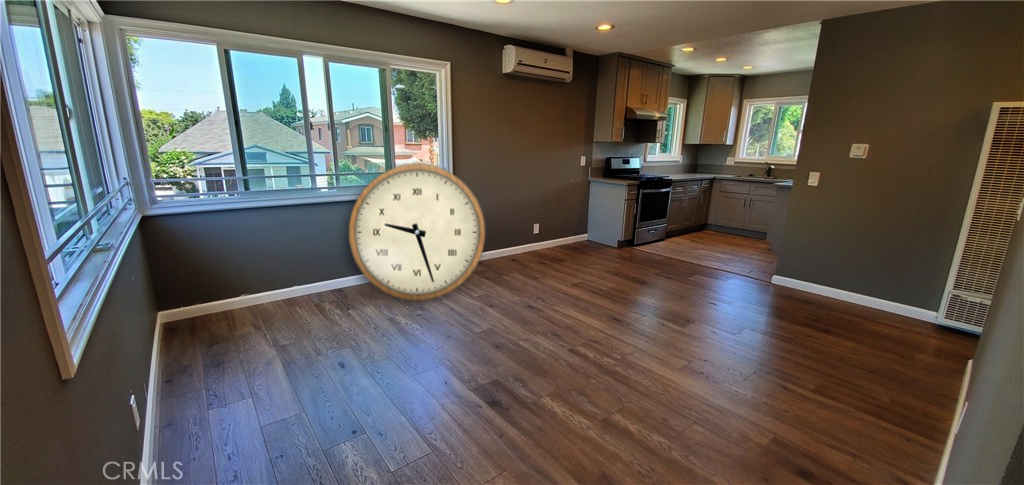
9:27
